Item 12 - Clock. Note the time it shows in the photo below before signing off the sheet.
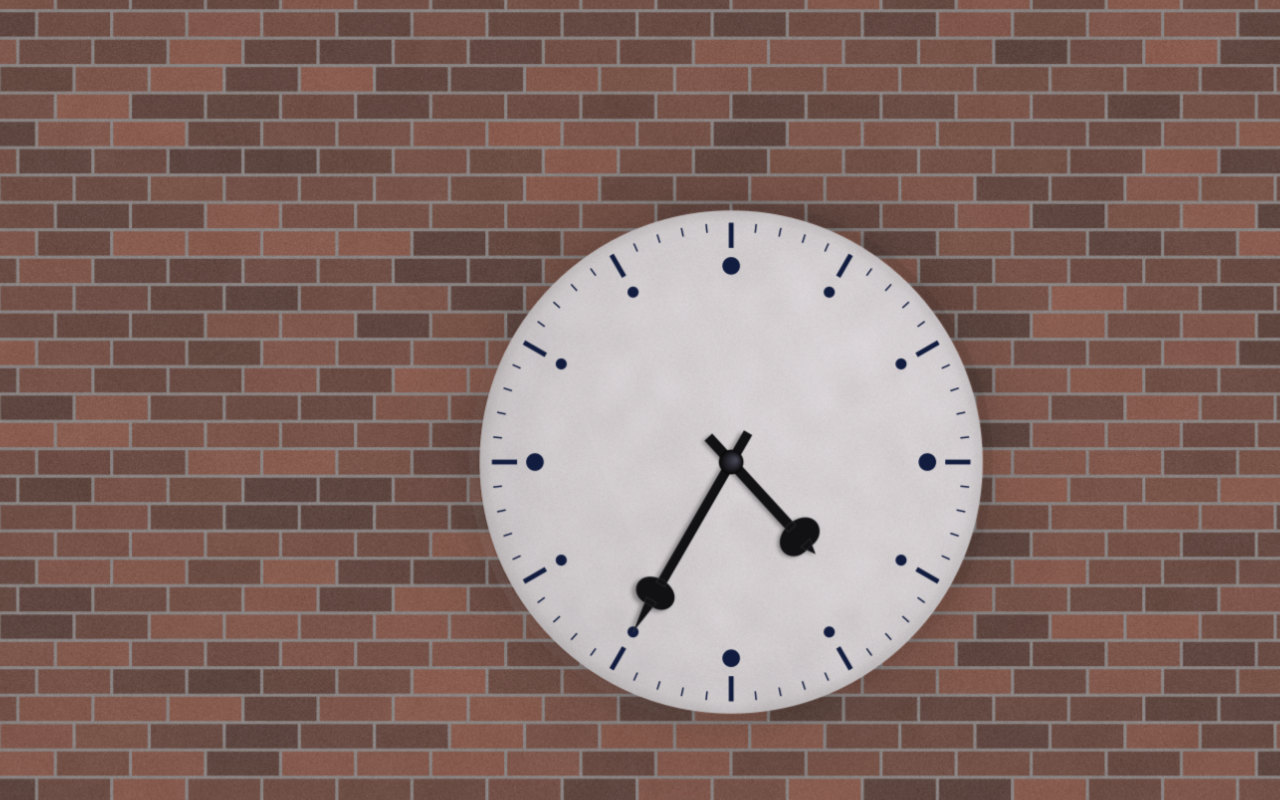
4:35
